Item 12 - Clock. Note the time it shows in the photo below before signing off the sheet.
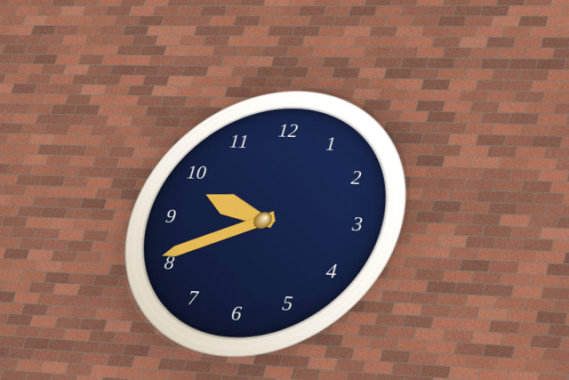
9:41
